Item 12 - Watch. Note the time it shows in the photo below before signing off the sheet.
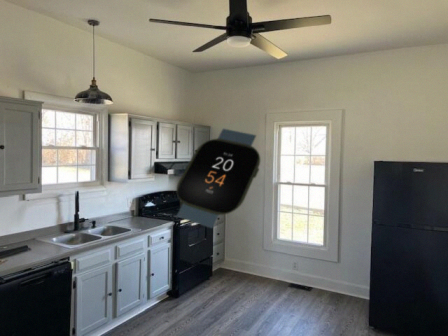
20:54
